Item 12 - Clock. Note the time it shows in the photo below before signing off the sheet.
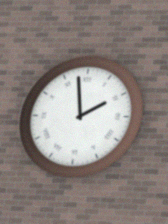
1:58
